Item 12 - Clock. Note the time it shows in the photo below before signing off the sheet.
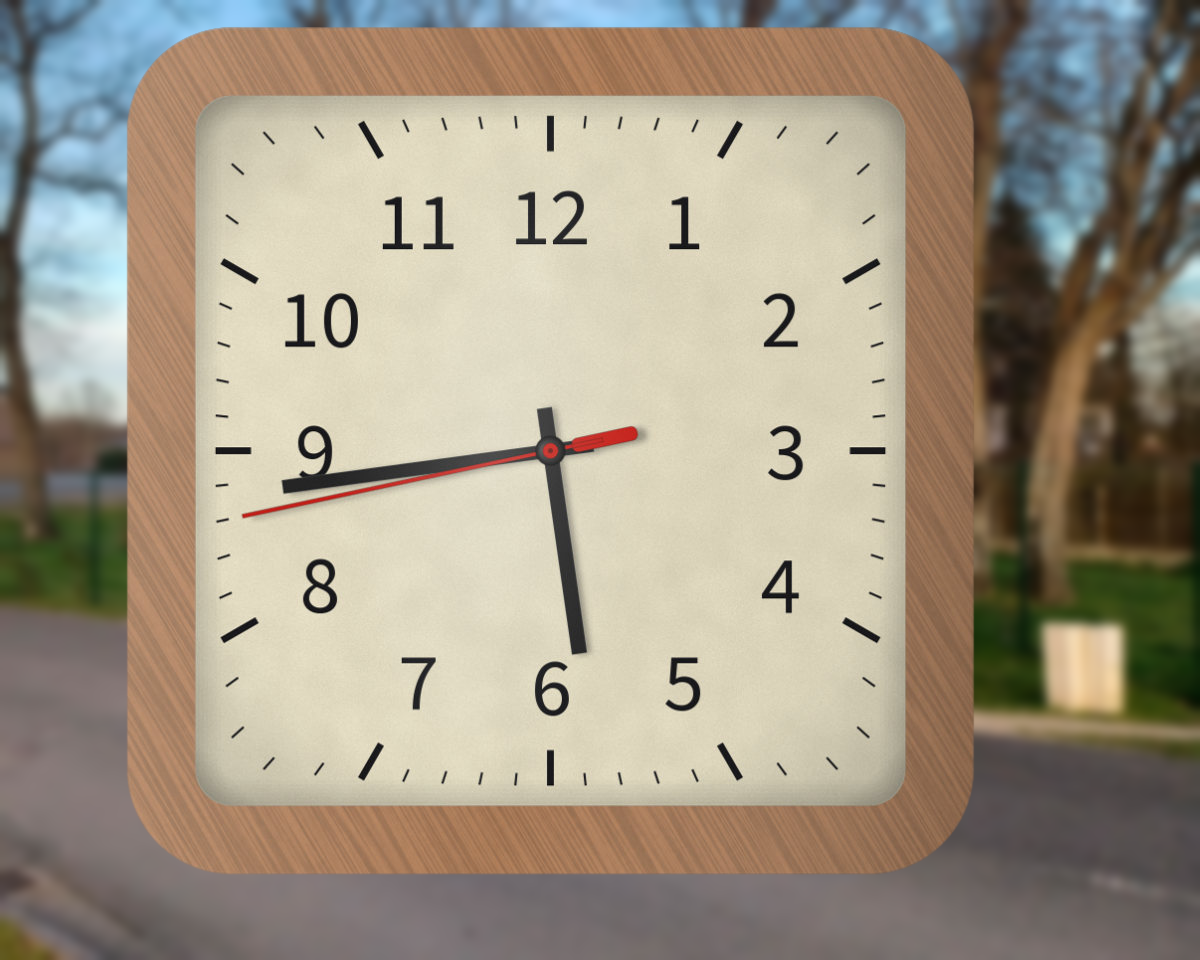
5:43:43
